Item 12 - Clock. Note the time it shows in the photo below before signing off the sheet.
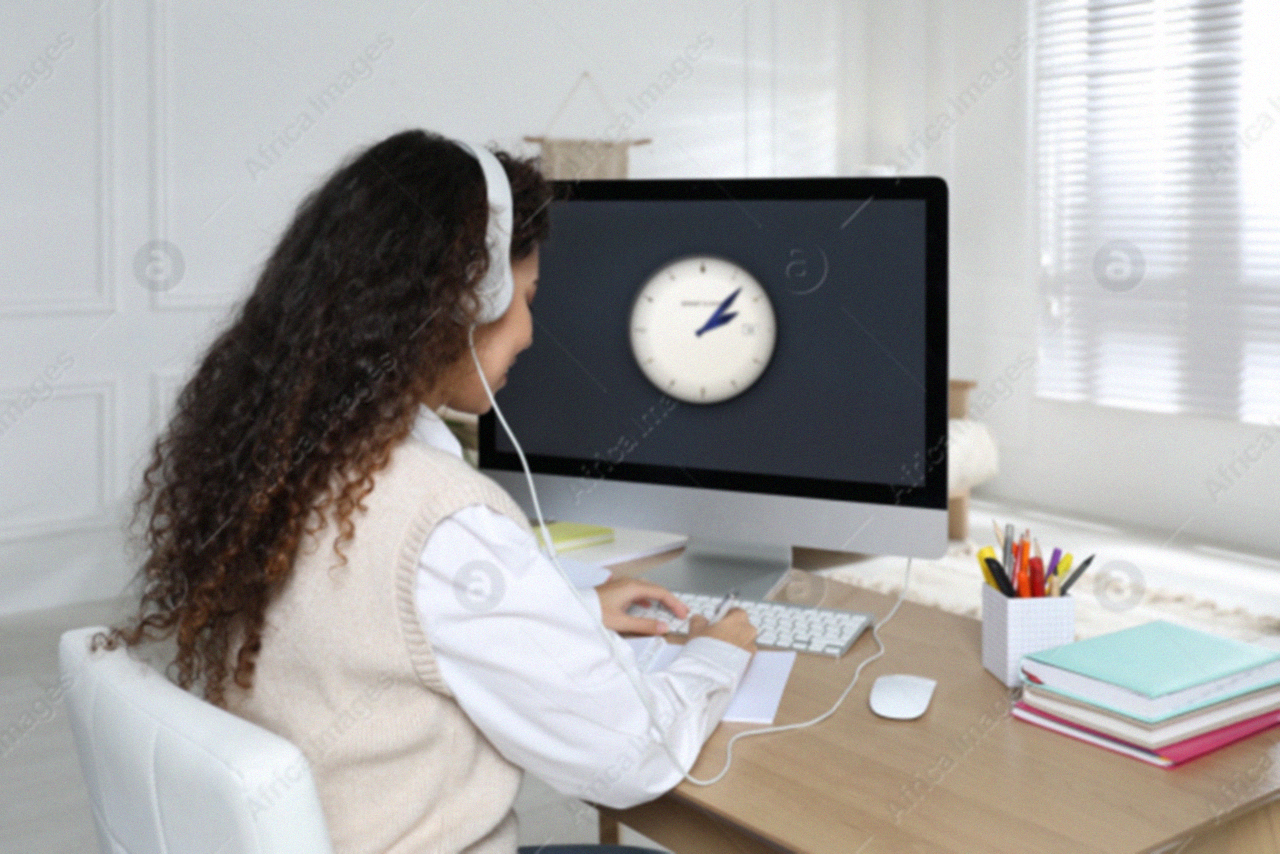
2:07
